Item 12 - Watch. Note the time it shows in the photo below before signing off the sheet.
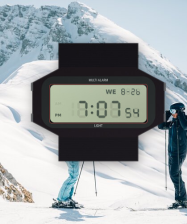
7:07:54
